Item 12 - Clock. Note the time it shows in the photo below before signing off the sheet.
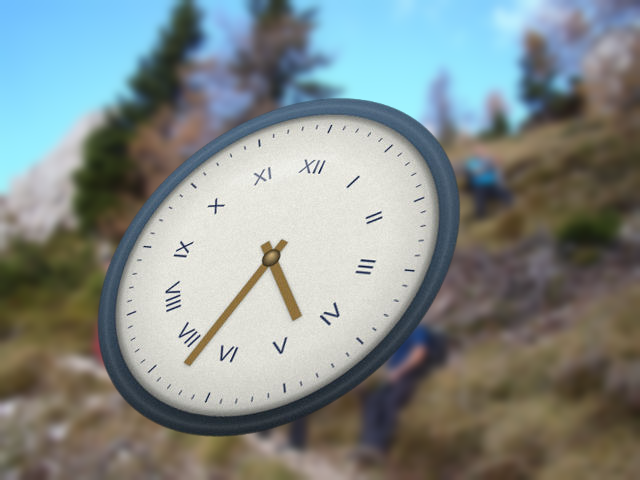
4:33
